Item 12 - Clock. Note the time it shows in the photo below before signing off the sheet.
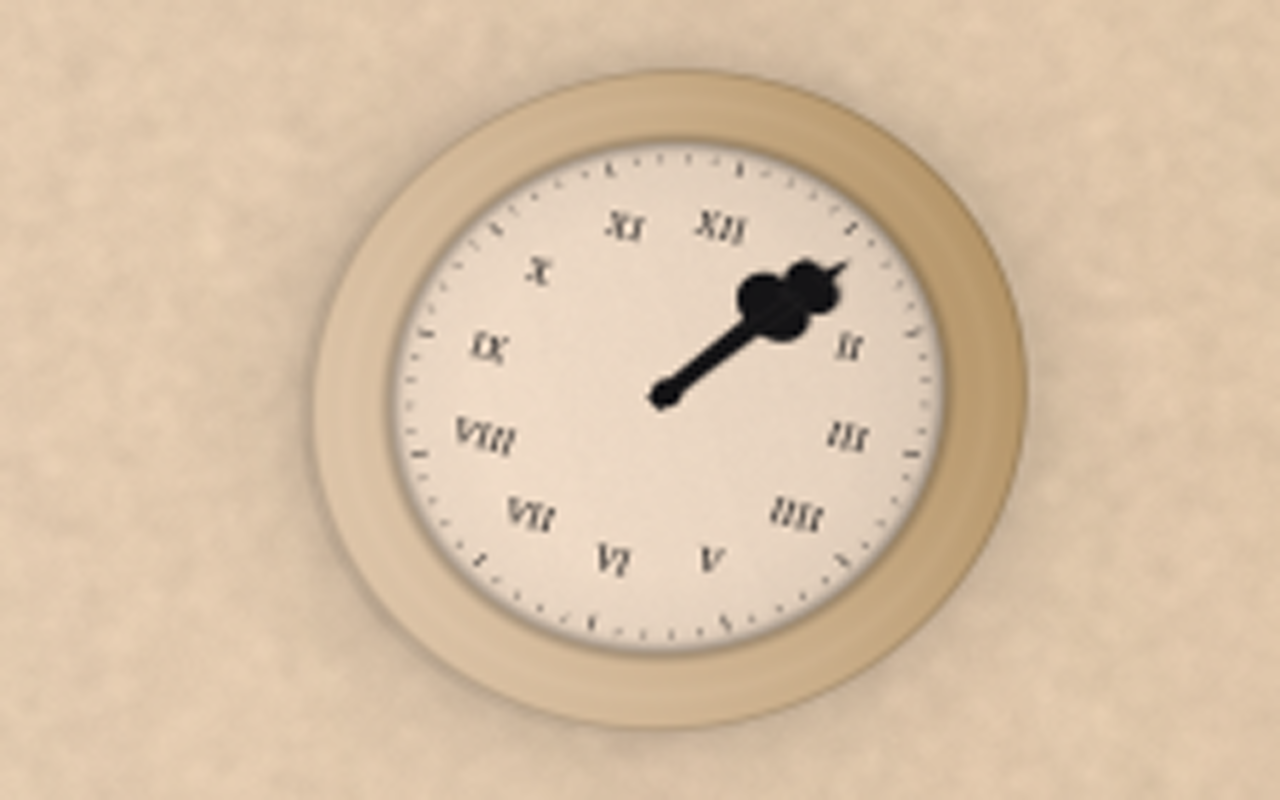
1:06
